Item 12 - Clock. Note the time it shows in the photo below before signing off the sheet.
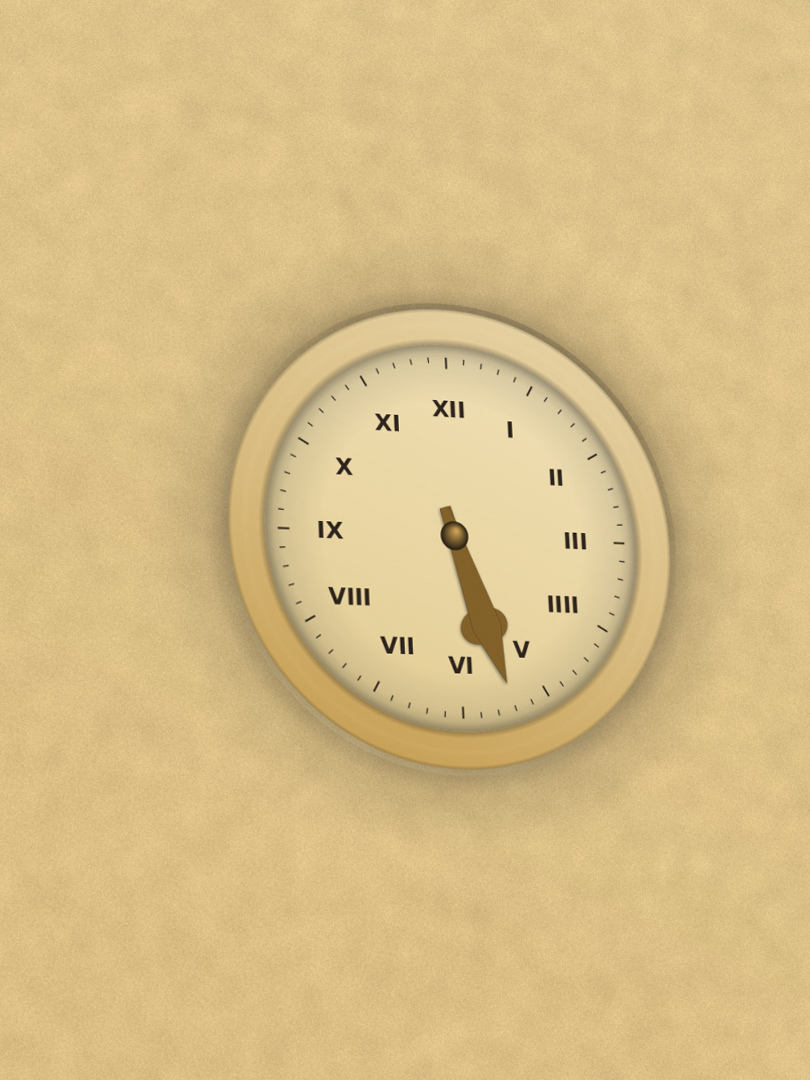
5:27
